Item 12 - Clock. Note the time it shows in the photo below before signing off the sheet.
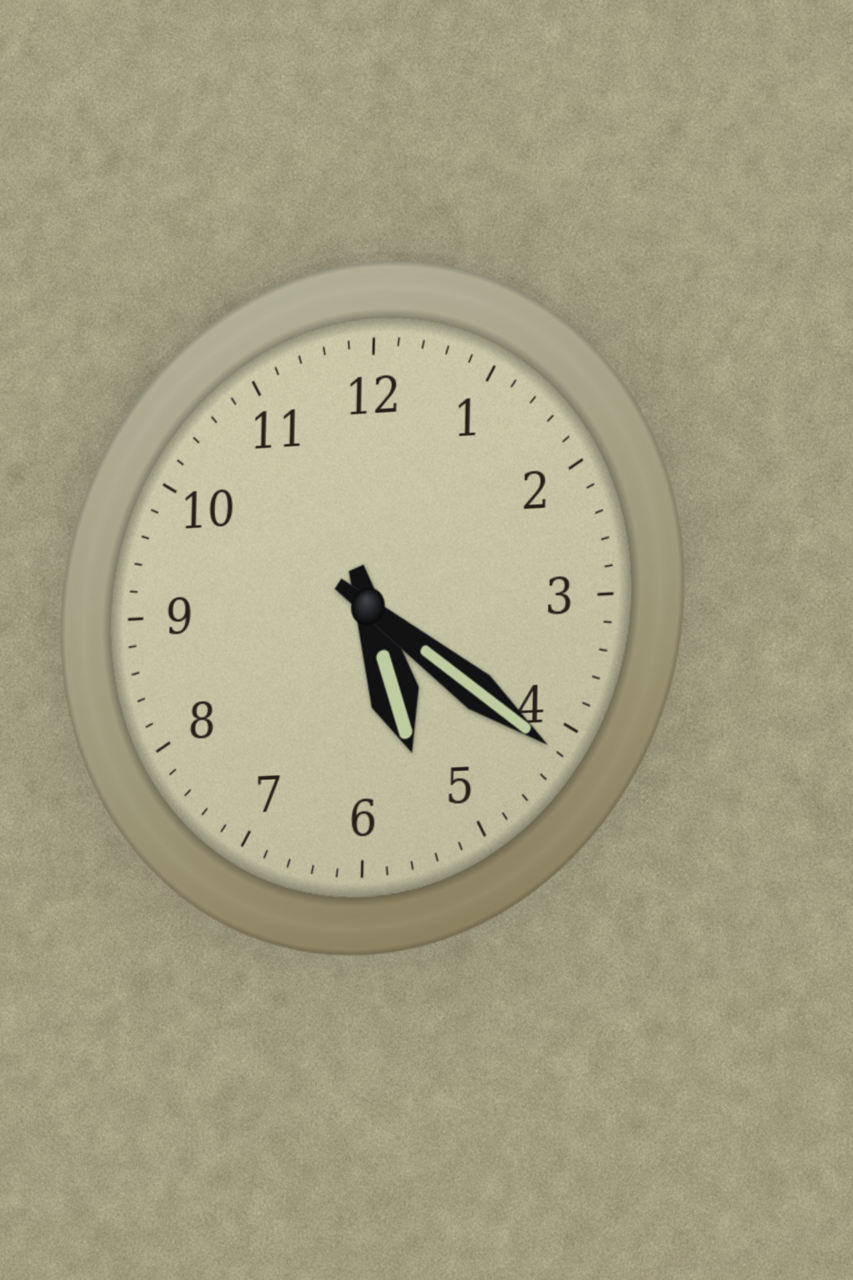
5:21
